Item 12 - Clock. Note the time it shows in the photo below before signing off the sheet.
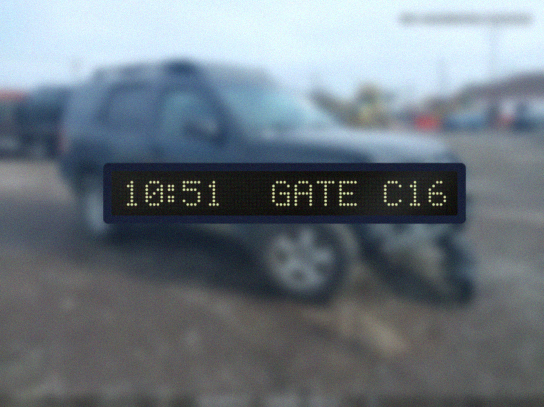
10:51
